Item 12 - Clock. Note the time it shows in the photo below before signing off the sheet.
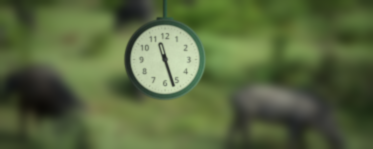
11:27
